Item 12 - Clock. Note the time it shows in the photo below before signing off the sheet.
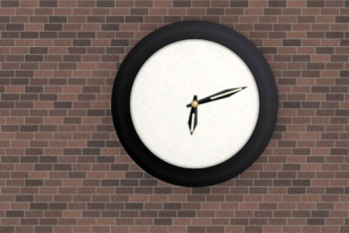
6:12
